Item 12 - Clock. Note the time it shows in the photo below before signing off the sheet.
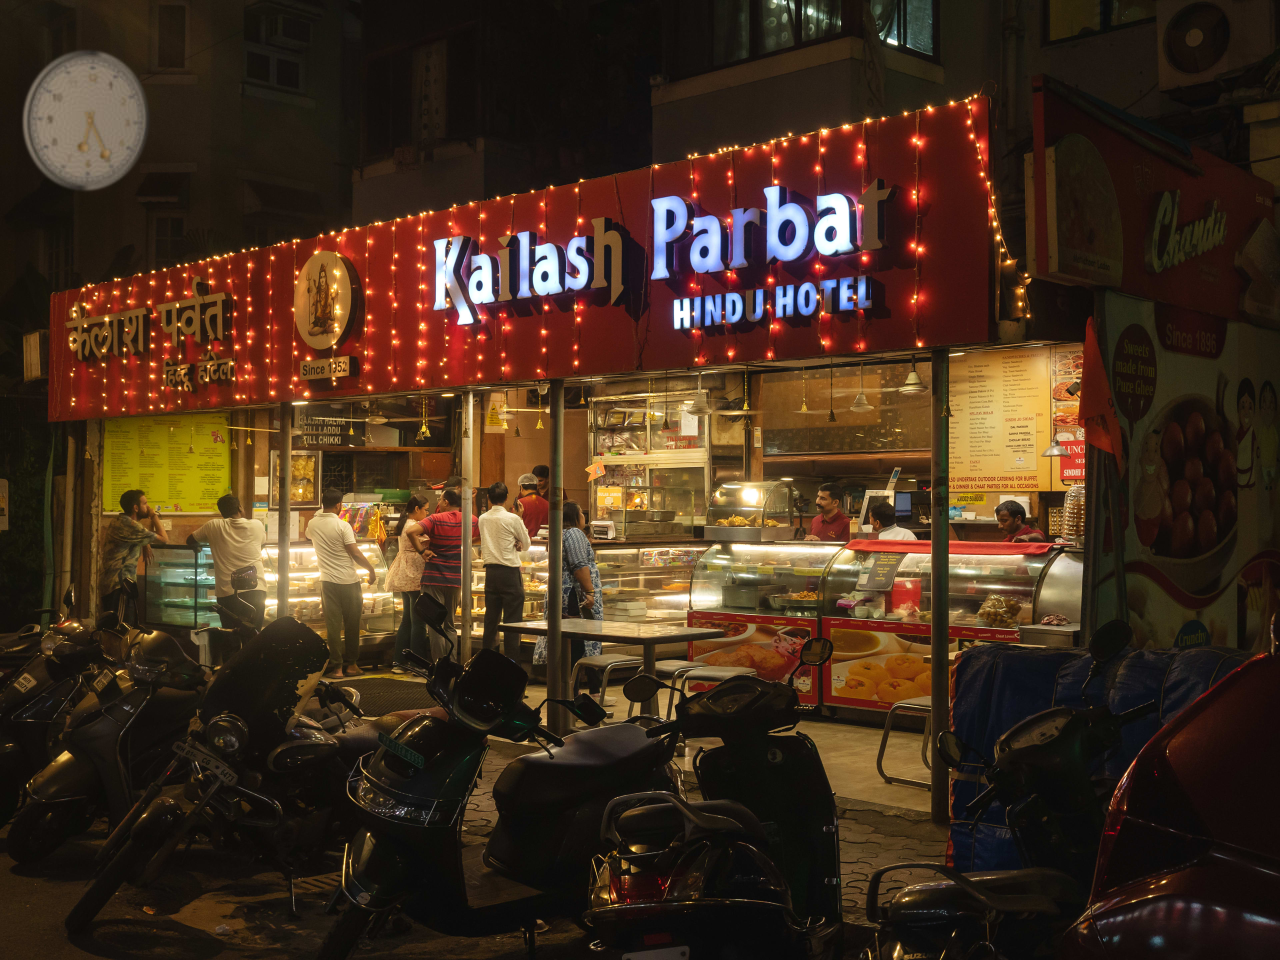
6:25
